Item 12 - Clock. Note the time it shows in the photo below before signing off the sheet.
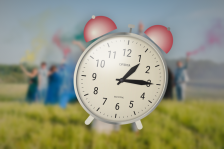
1:15
